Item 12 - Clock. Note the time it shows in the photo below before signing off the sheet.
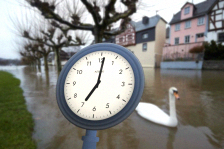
7:01
